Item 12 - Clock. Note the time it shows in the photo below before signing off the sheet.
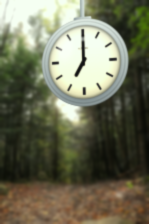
7:00
